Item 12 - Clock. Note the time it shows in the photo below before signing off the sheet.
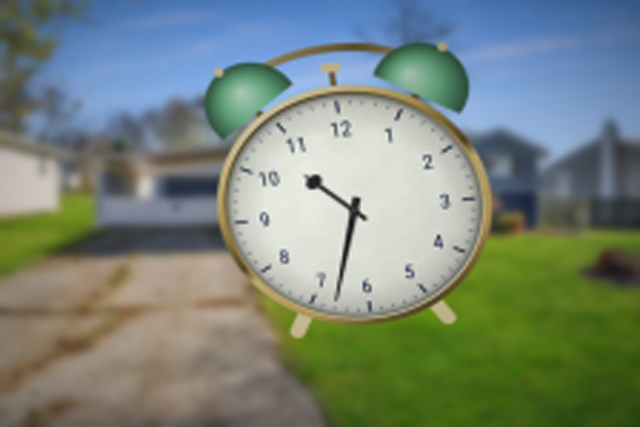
10:33
